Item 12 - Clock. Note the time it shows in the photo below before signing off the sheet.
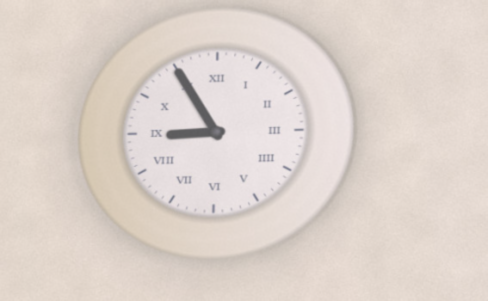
8:55
